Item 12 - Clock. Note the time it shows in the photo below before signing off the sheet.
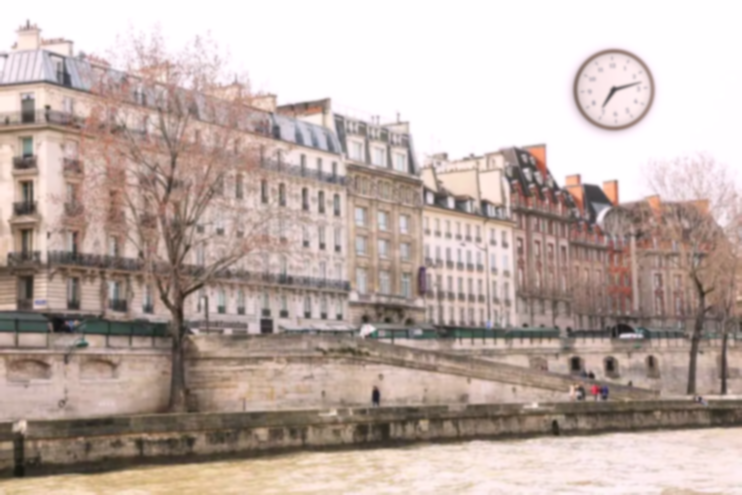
7:13
